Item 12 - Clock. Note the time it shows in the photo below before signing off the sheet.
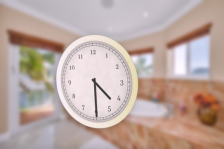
4:30
